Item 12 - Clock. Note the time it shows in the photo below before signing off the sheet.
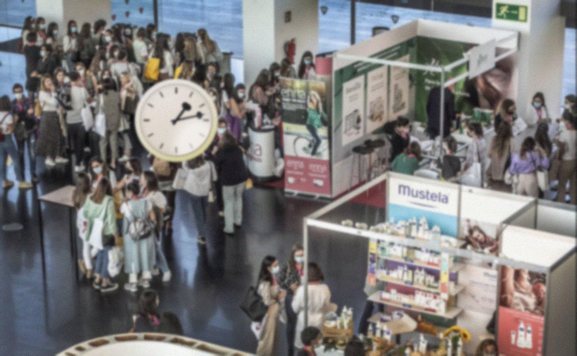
1:13
